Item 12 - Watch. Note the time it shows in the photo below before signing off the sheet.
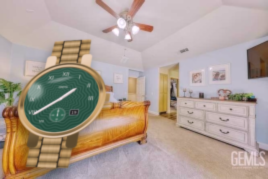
1:39
